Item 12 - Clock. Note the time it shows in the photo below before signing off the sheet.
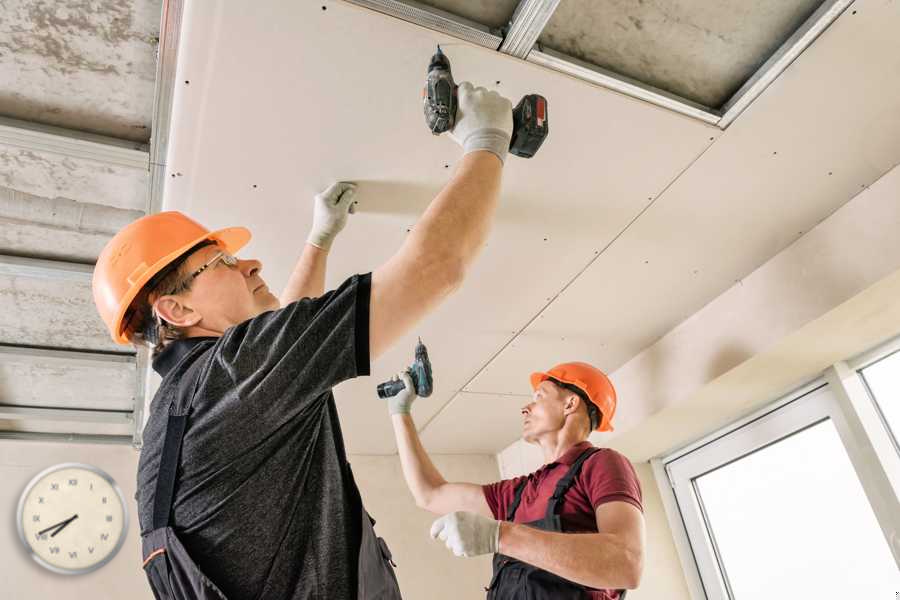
7:41
